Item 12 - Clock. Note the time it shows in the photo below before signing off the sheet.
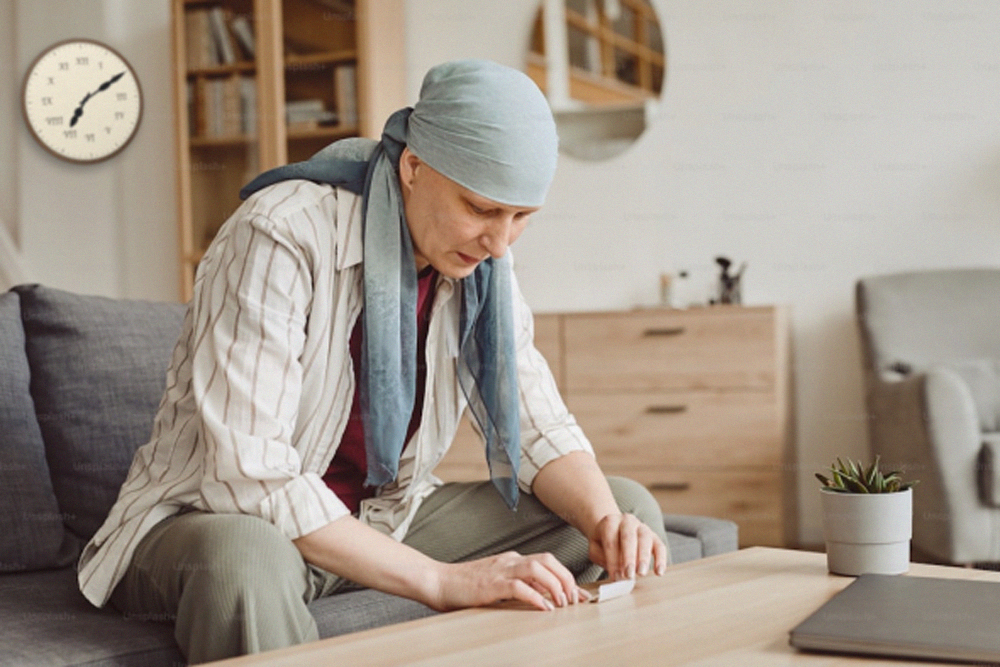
7:10
